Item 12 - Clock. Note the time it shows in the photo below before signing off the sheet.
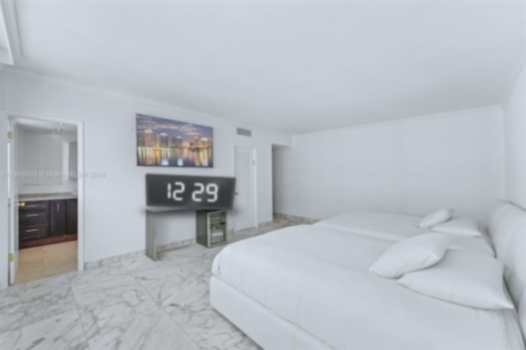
12:29
